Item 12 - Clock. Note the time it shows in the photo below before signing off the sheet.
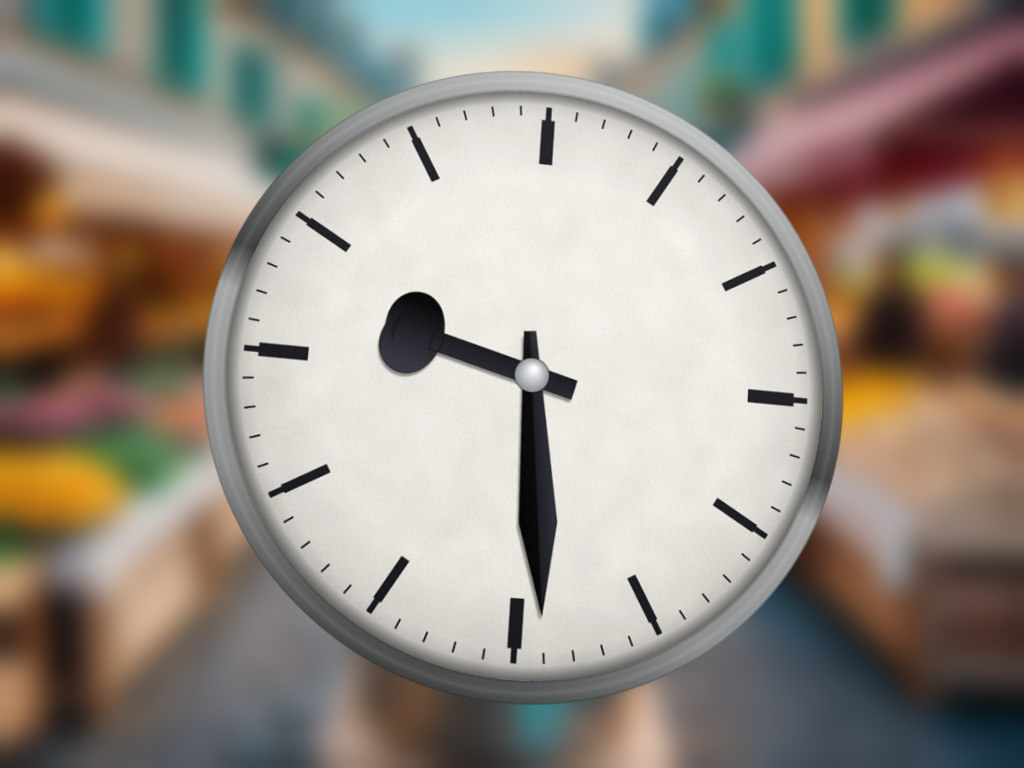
9:29
